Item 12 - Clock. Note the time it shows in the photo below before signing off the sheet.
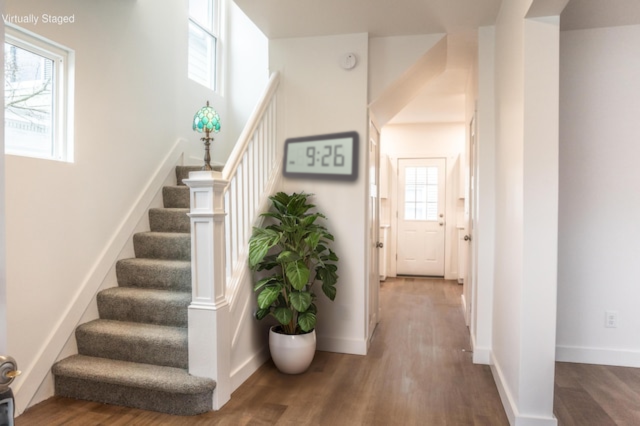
9:26
